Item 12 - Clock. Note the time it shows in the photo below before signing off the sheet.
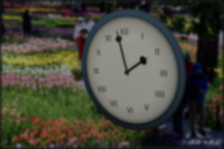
1:58
